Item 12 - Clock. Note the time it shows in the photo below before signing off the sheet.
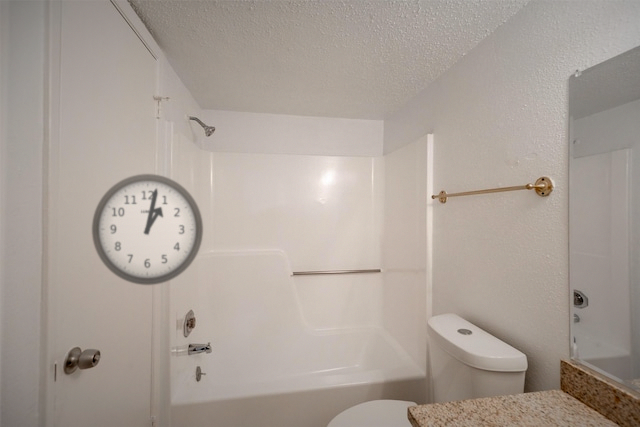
1:02
